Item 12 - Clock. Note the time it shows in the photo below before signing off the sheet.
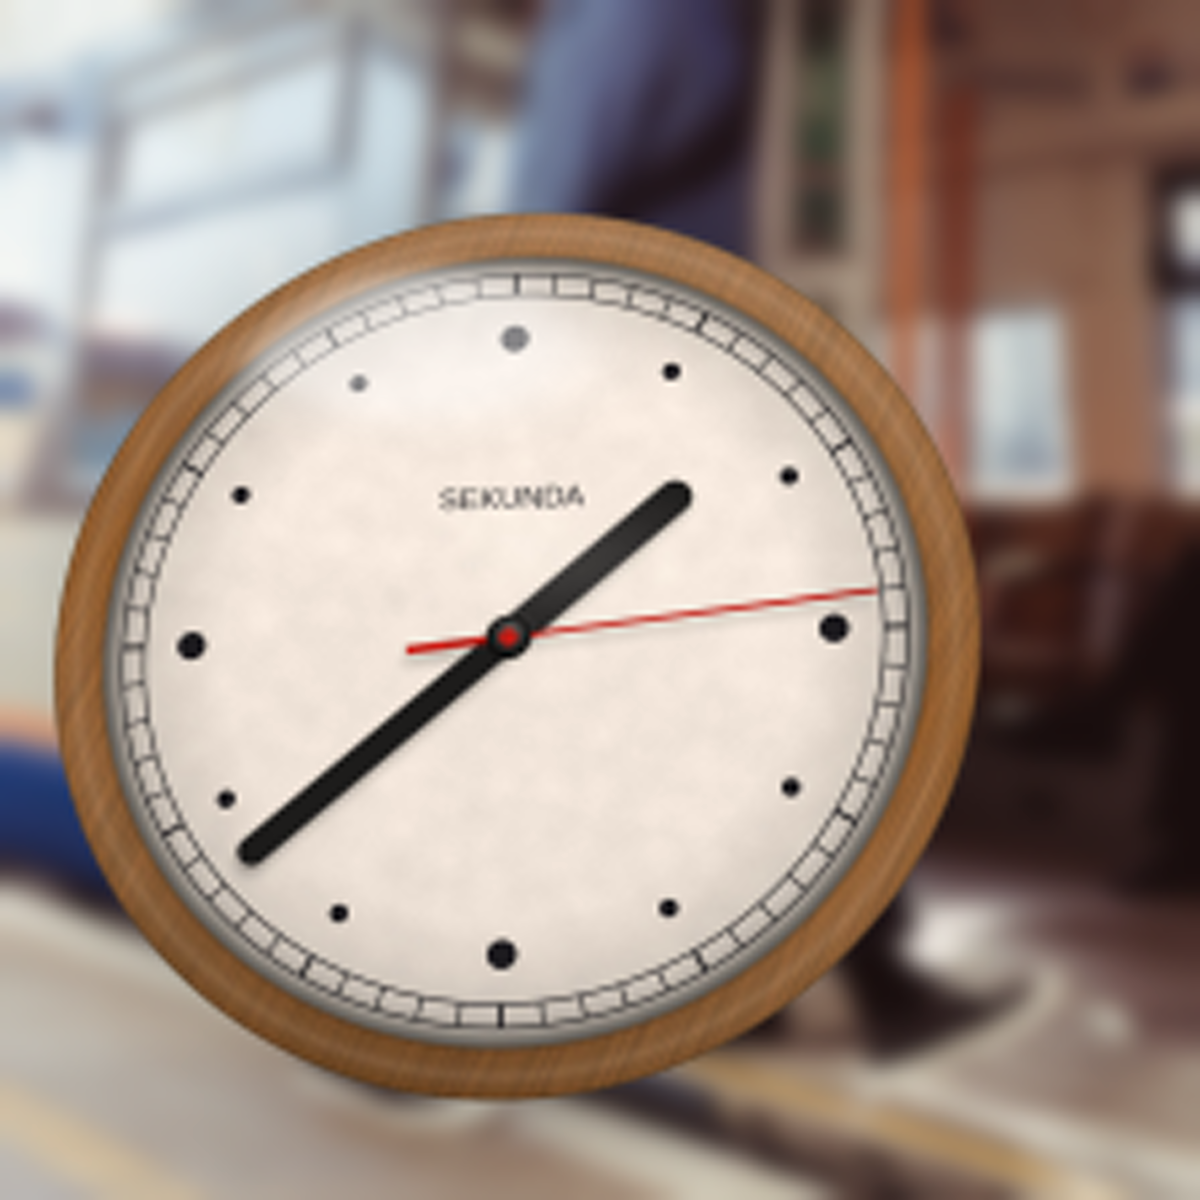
1:38:14
